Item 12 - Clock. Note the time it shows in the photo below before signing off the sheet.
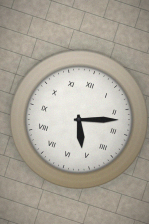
5:12
